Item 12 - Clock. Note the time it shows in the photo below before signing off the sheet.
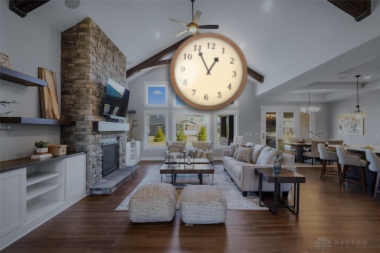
12:55
